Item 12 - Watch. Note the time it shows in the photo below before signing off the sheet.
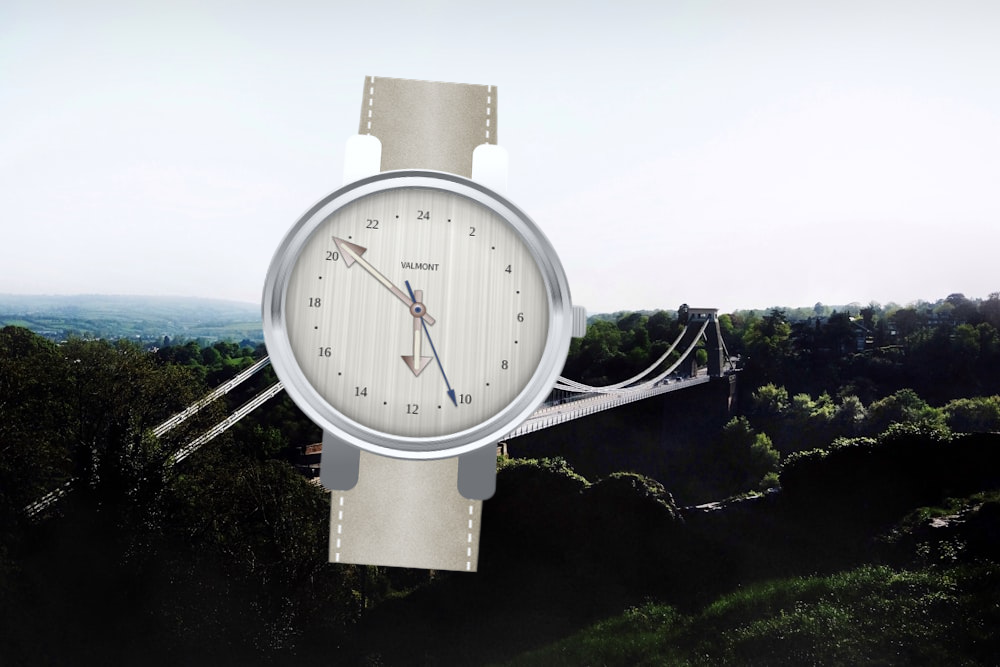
11:51:26
